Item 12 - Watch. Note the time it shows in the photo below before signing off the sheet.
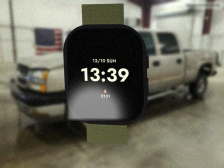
13:39
